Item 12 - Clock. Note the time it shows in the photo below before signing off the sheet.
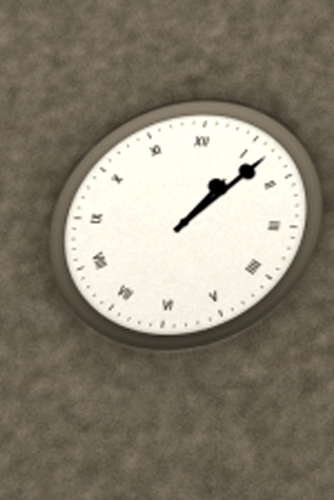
1:07
